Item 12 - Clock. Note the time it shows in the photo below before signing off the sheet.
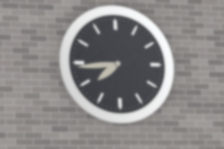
7:44
